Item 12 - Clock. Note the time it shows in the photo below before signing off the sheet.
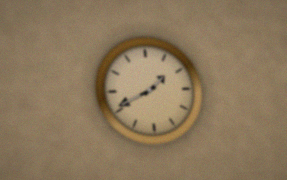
1:41
